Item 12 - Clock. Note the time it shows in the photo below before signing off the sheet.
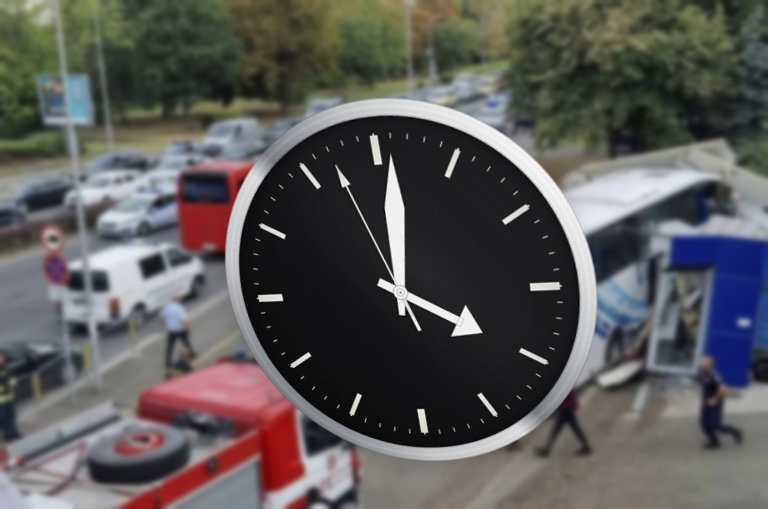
4:00:57
